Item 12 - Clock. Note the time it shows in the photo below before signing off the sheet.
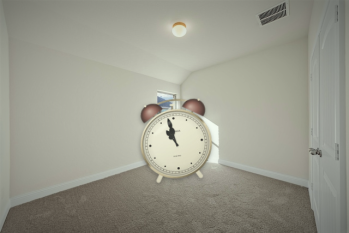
10:58
